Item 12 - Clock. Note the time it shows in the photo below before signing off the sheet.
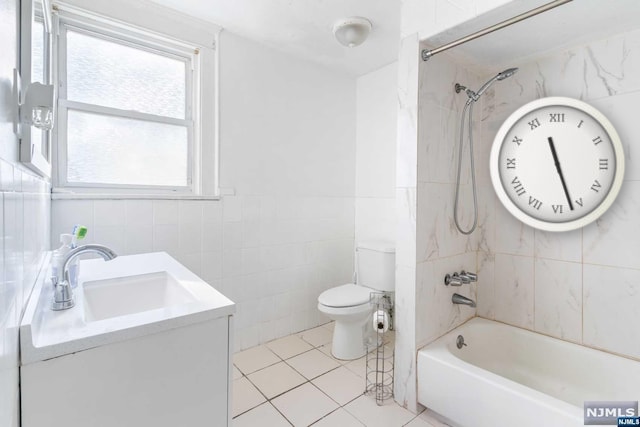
11:27
